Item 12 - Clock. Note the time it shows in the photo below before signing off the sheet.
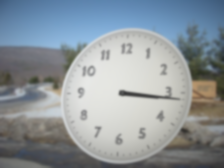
3:16
